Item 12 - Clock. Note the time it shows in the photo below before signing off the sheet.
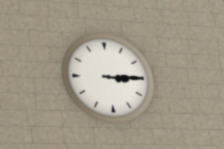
3:15
